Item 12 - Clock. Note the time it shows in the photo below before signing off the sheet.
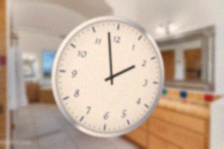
1:58
